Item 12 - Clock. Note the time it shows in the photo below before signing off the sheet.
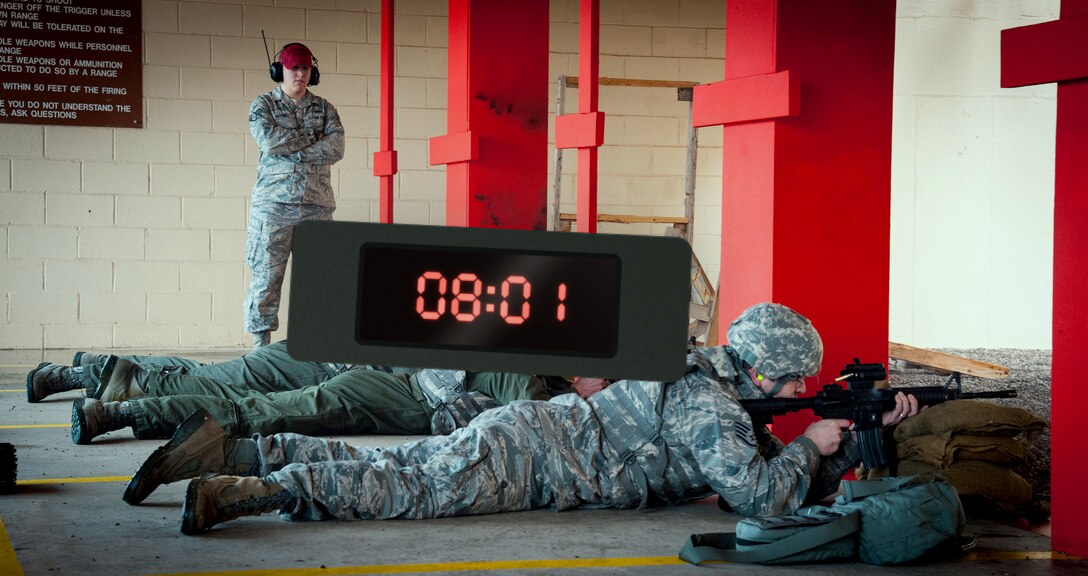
8:01
